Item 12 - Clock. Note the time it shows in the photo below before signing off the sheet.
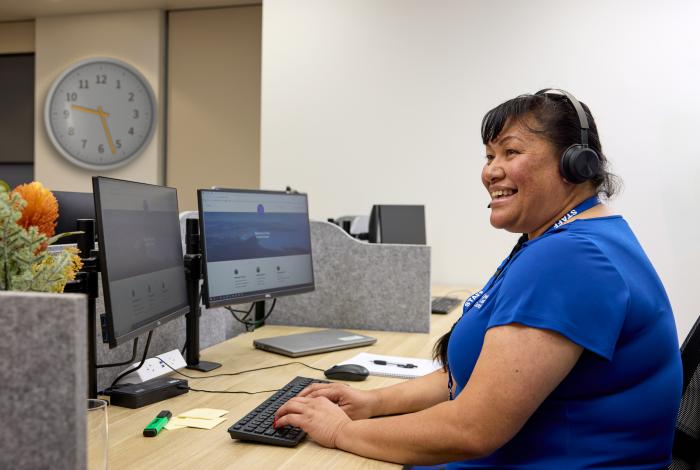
9:27
